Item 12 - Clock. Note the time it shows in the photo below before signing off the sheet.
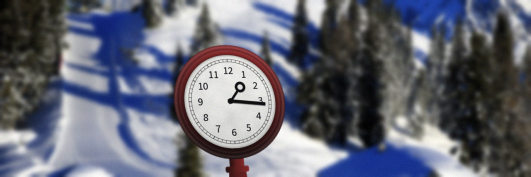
1:16
